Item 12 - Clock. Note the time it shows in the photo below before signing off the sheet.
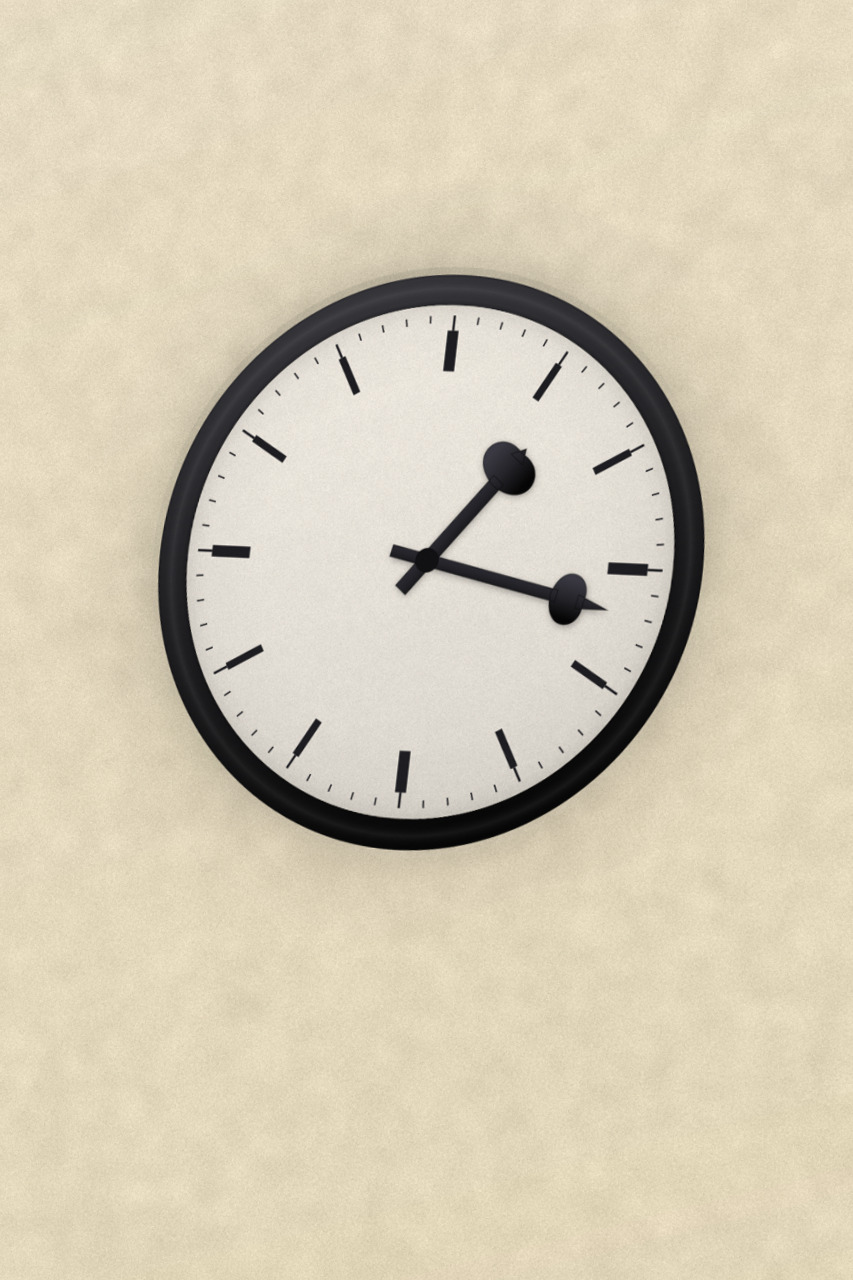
1:17
